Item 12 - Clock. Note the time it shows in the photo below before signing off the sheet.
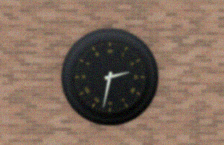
2:32
